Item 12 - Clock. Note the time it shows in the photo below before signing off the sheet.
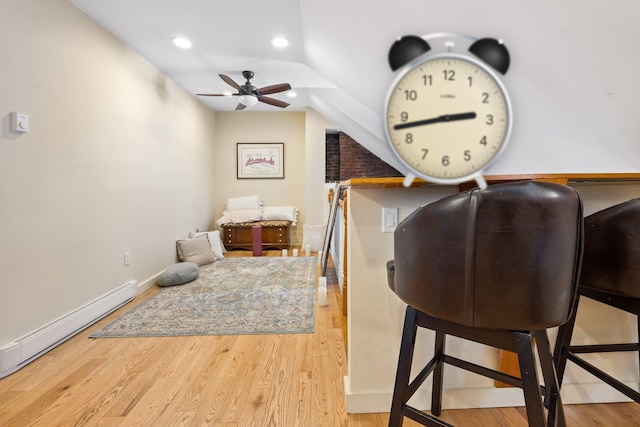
2:43
